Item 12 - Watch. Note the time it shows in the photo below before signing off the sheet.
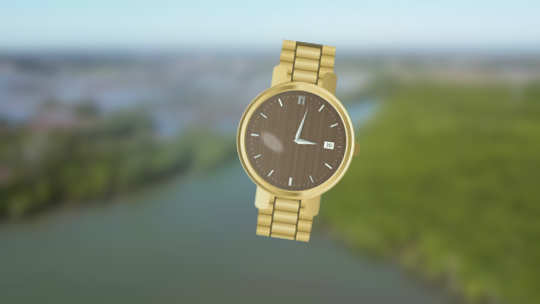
3:02
